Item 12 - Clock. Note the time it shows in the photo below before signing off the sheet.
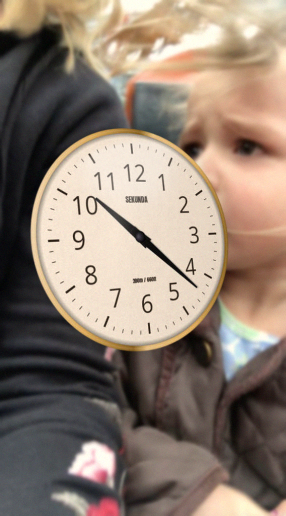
10:22
